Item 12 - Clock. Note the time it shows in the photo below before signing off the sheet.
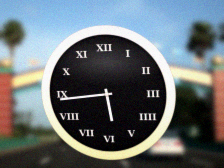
5:44
